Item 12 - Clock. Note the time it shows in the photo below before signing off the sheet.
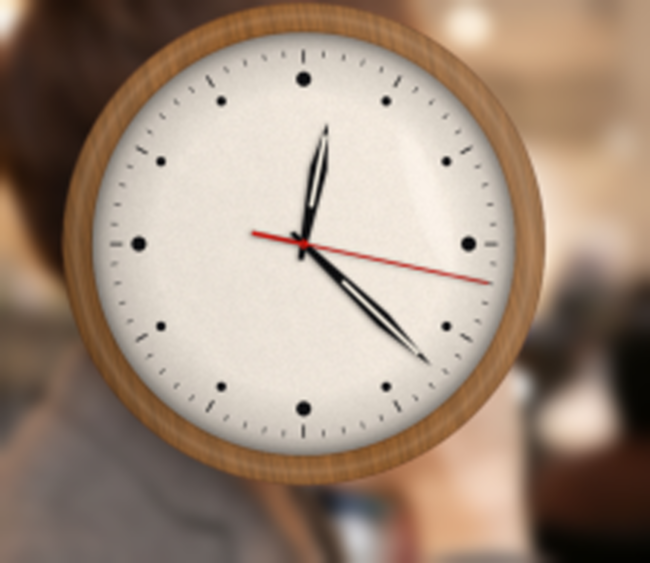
12:22:17
